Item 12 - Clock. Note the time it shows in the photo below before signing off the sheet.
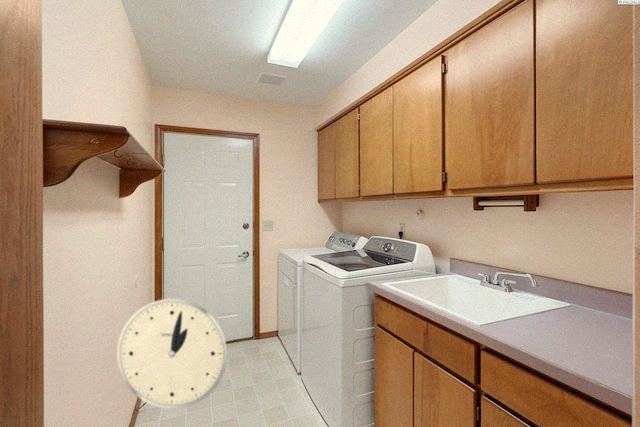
1:02
